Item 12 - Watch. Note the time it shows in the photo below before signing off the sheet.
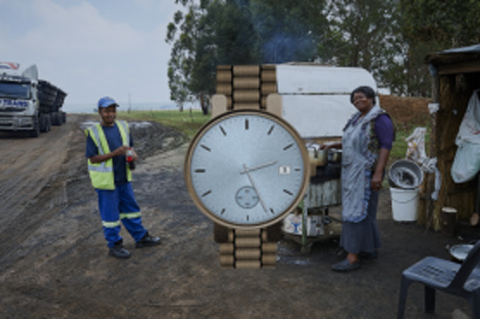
2:26
